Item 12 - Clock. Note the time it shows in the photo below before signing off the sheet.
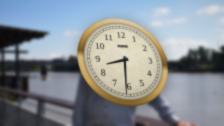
8:31
